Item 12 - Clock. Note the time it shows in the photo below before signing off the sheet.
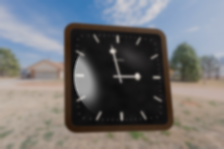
2:58
